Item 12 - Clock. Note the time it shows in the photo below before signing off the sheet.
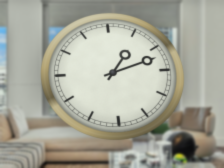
1:12
